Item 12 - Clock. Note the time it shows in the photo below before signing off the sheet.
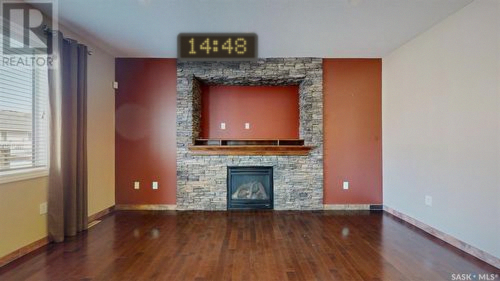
14:48
